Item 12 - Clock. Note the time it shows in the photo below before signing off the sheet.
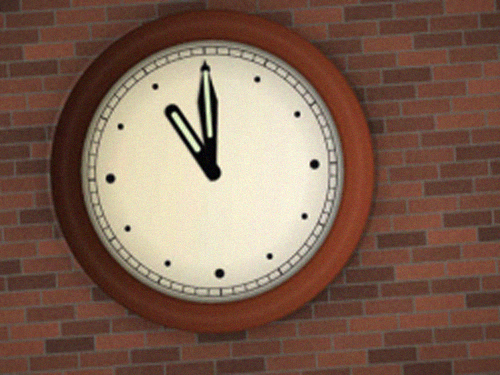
11:00
